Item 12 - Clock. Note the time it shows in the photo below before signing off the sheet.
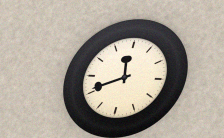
11:41
